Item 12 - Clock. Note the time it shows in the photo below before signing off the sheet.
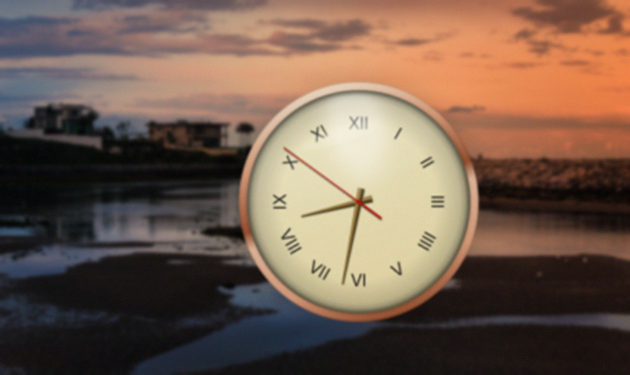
8:31:51
